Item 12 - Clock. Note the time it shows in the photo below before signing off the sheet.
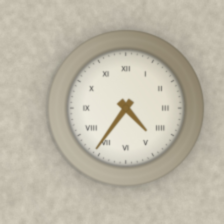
4:36
